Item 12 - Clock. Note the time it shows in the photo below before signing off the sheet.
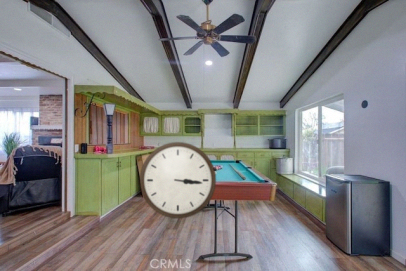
3:16
